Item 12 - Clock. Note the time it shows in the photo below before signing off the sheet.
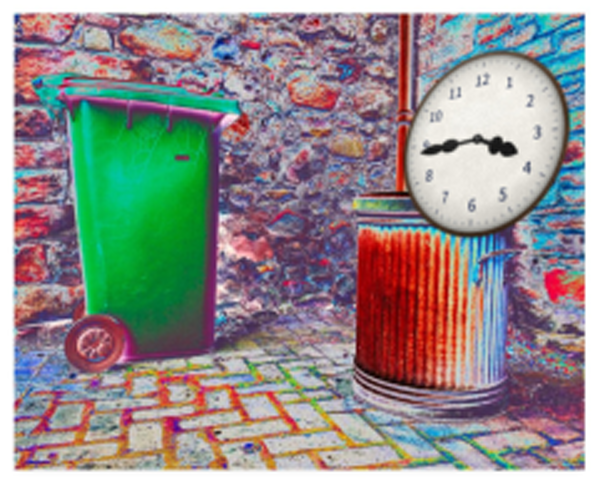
3:44
